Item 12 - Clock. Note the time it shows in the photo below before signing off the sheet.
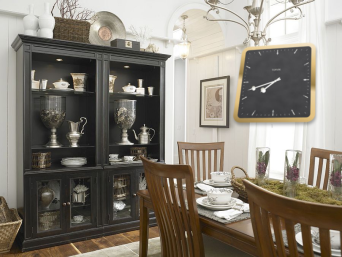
7:42
